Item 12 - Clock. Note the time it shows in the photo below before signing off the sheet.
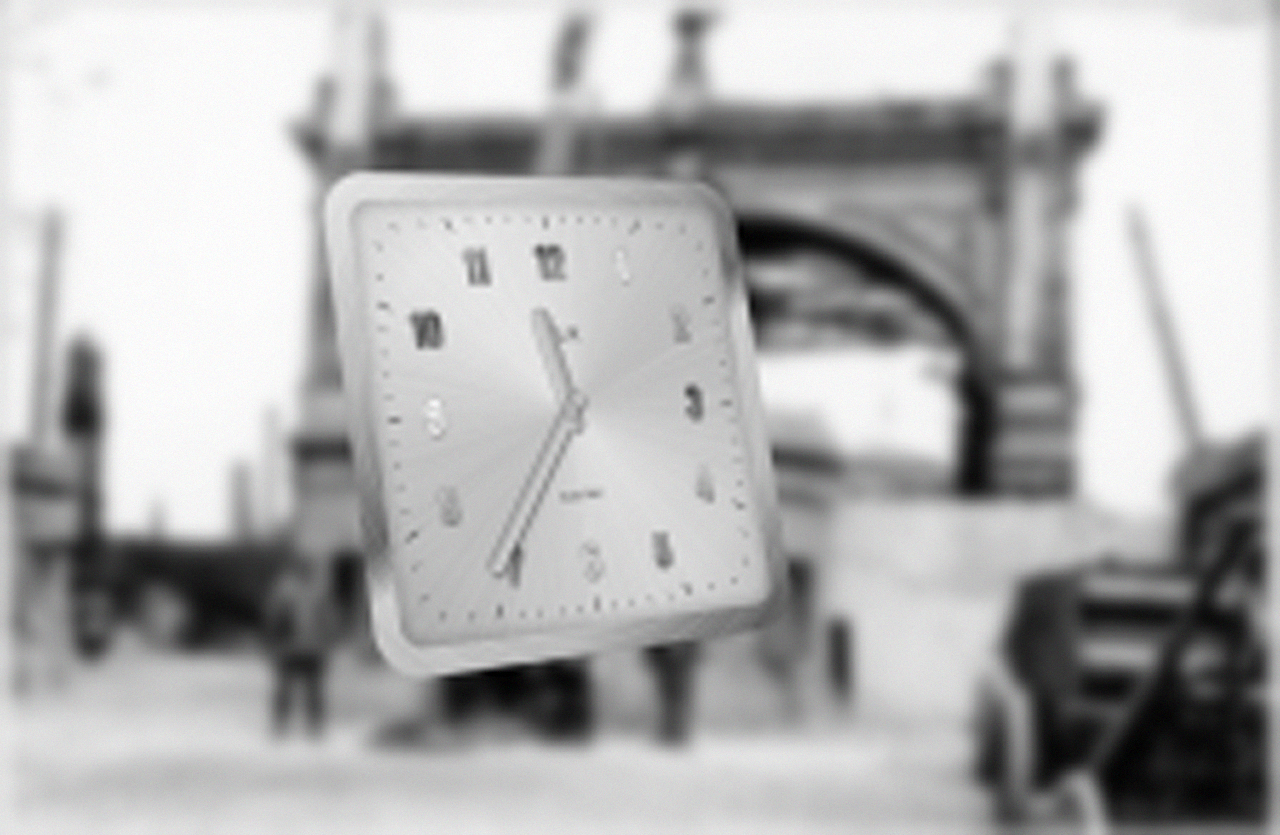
11:36
